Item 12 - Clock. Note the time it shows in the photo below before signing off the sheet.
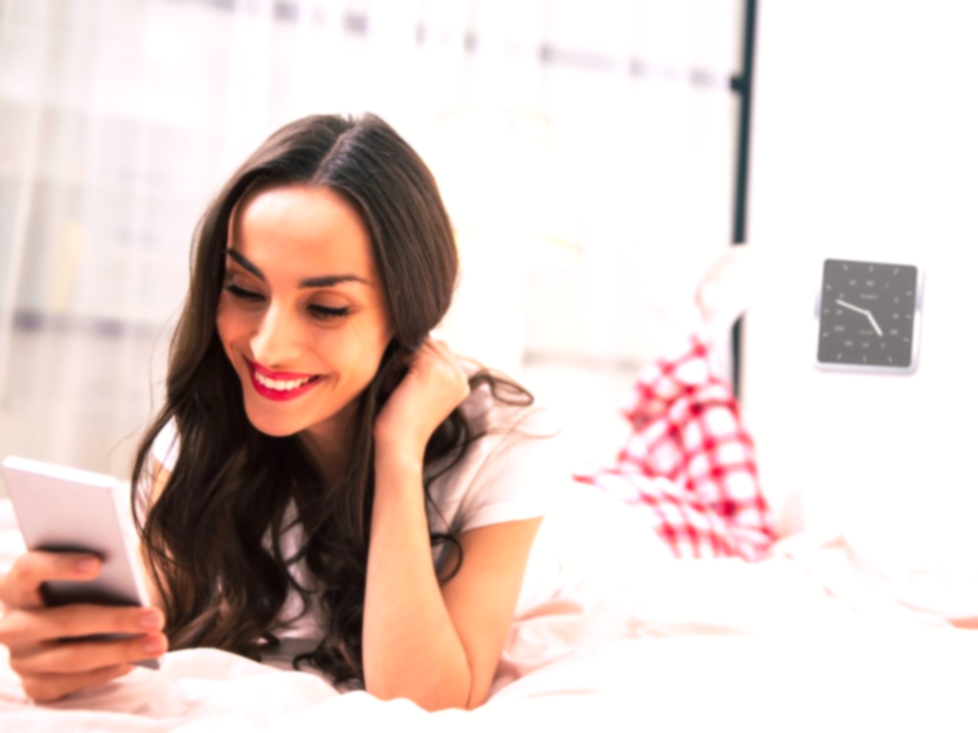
4:48
